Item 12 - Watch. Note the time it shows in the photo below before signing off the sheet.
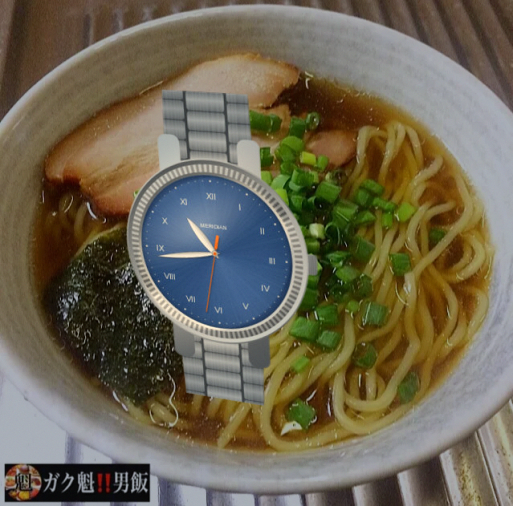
10:43:32
